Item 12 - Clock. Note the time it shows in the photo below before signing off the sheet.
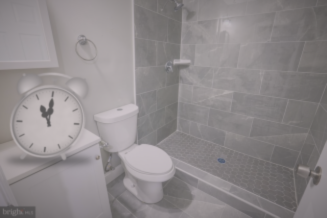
11:00
